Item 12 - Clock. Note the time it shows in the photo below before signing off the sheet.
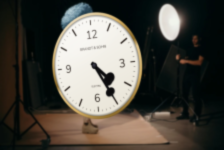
4:25
